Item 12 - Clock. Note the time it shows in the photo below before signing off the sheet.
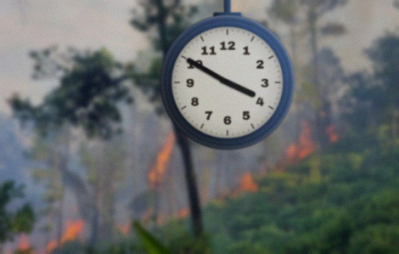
3:50
